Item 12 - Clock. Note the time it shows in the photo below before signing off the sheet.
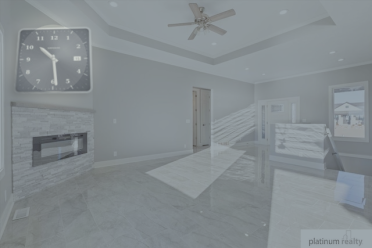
10:29
